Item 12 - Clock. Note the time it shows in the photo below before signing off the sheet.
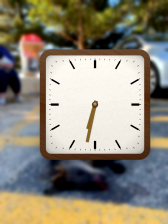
6:32
